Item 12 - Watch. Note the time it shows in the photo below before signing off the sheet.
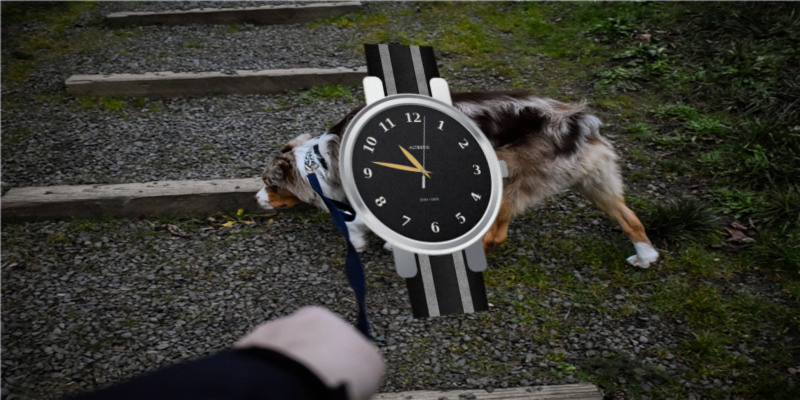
10:47:02
